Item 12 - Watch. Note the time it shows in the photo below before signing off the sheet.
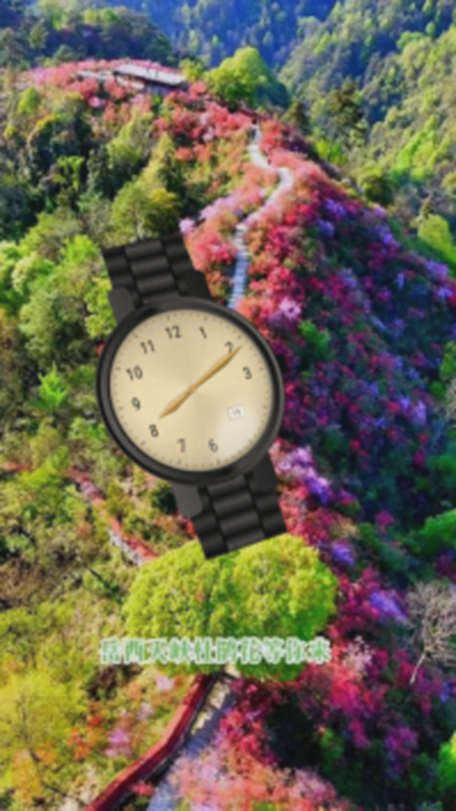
8:11
